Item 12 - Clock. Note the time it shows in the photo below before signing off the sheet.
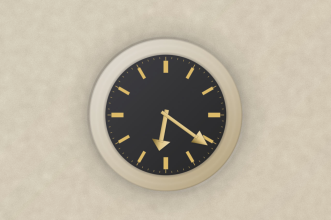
6:21
